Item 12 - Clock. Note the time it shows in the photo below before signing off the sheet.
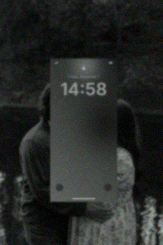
14:58
